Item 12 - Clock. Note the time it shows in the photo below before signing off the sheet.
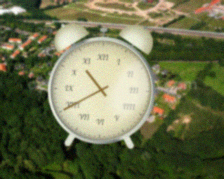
10:40
